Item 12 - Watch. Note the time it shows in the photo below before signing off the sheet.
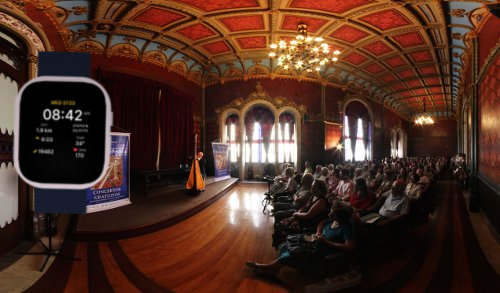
8:42
